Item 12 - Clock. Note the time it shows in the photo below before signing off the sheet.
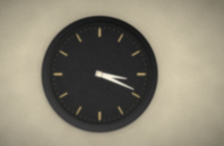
3:19
